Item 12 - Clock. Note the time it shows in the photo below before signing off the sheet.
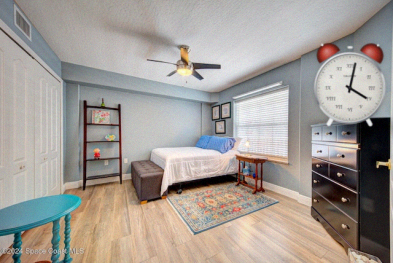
4:02
